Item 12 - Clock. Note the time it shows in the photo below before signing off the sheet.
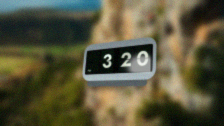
3:20
